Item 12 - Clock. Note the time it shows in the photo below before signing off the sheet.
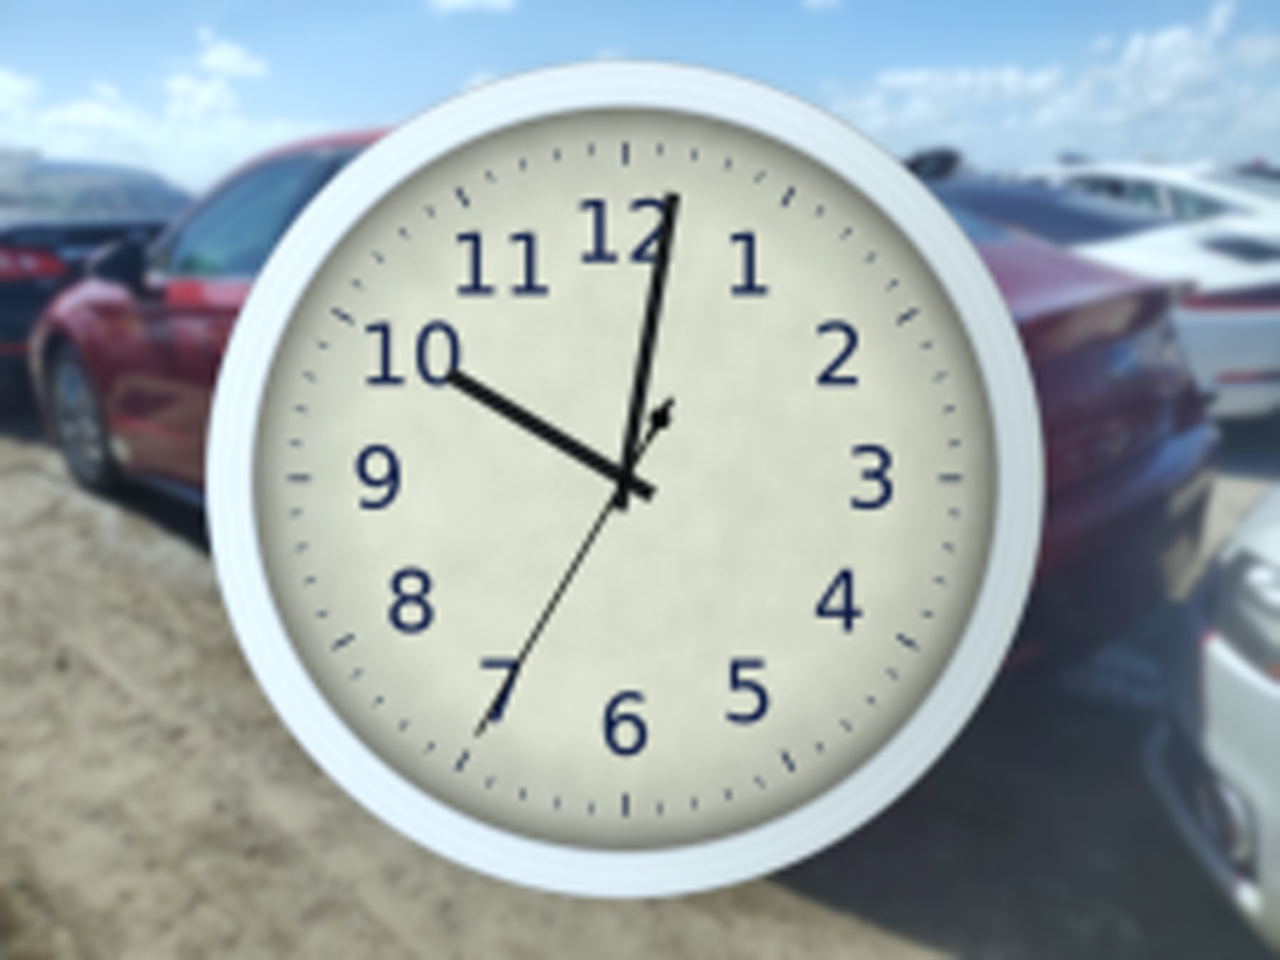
10:01:35
